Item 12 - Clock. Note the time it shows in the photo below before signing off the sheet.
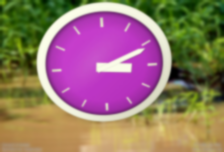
3:11
